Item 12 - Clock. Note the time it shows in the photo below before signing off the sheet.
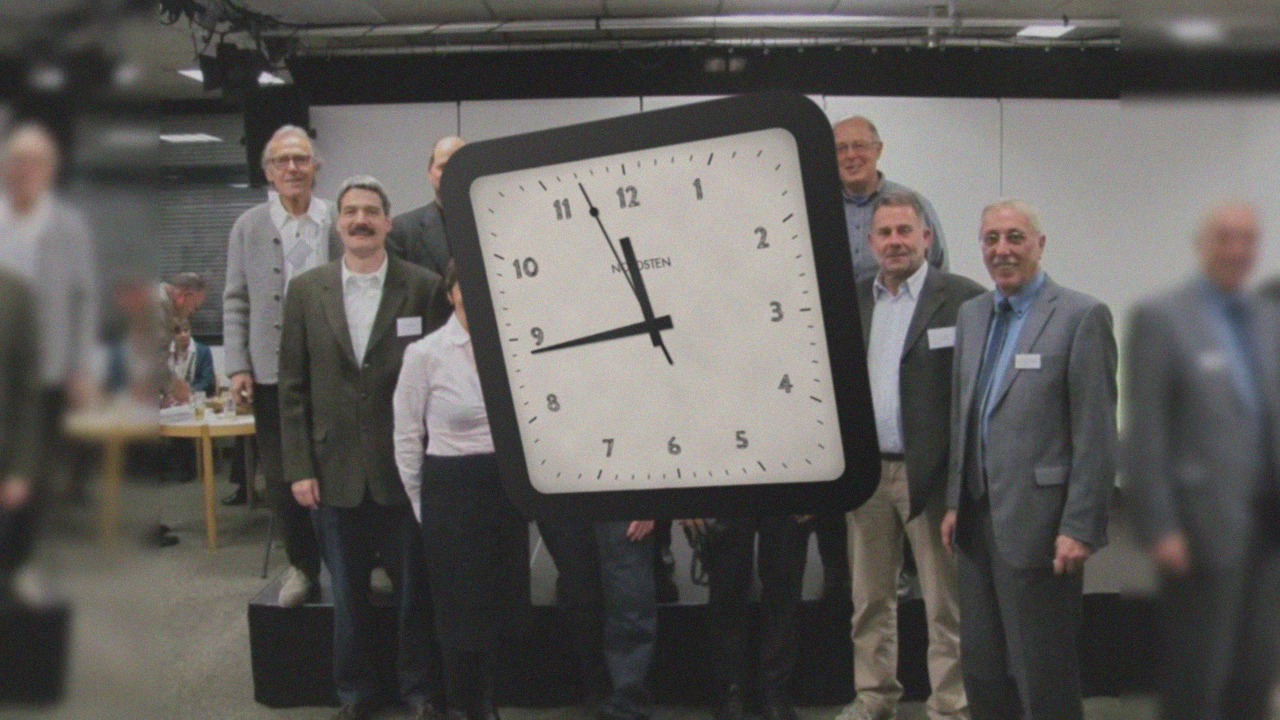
11:43:57
